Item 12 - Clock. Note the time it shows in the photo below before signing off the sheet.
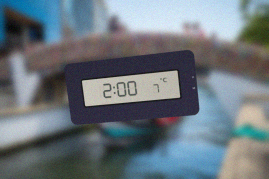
2:00
